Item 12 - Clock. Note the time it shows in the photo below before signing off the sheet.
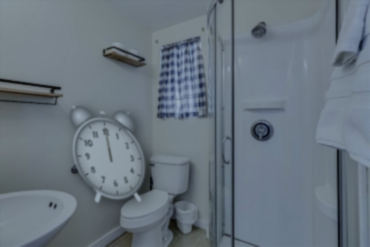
12:00
